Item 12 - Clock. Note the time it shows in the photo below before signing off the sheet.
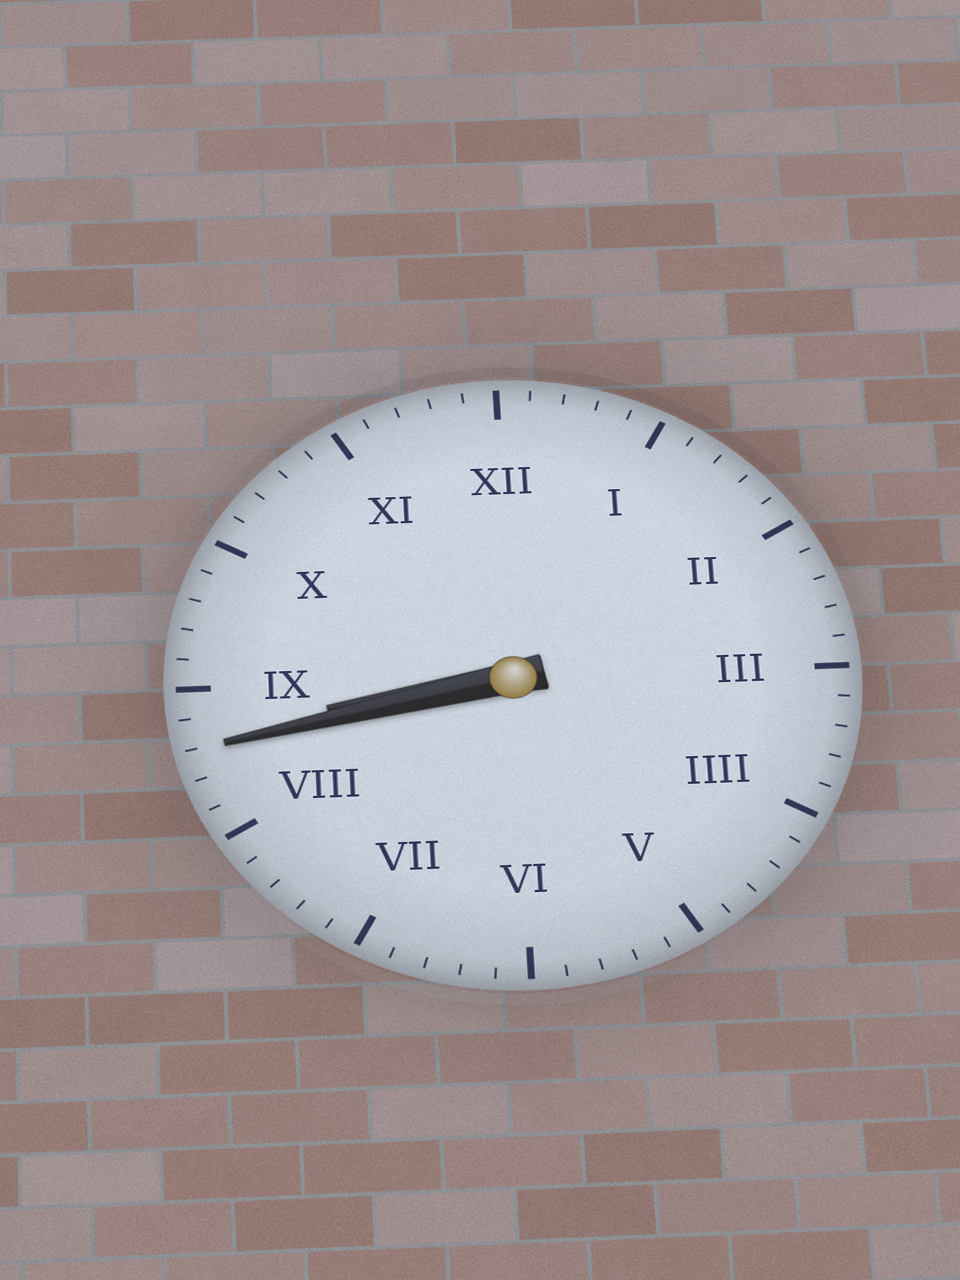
8:43
